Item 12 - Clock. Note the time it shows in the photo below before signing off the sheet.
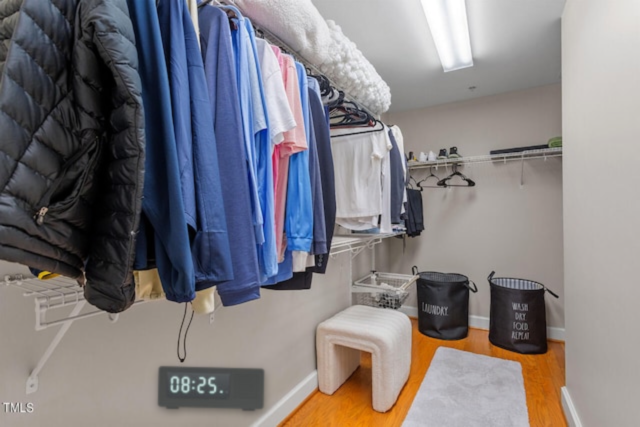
8:25
